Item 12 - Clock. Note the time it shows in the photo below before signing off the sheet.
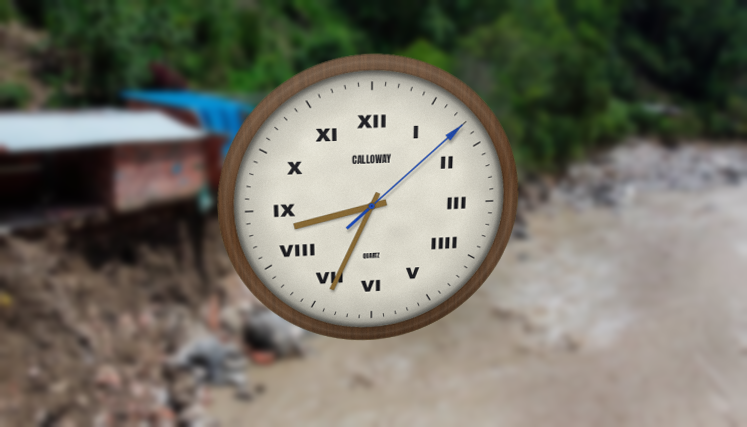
8:34:08
